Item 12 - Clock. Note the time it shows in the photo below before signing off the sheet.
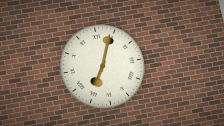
7:04
